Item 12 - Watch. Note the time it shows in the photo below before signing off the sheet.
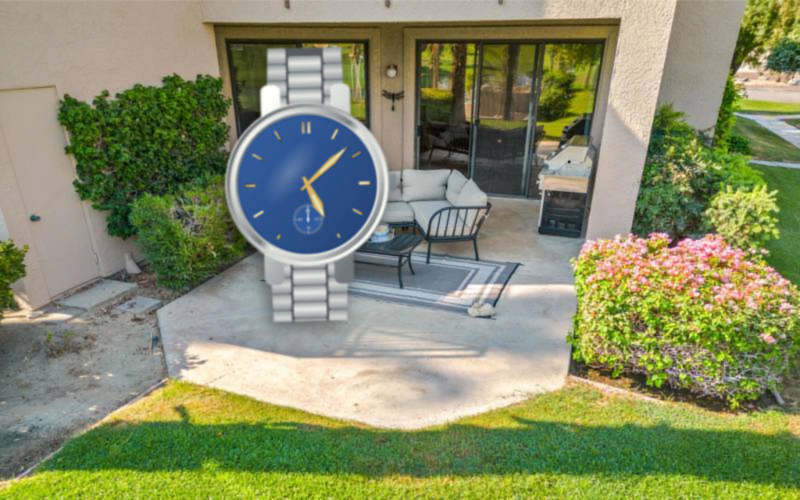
5:08
